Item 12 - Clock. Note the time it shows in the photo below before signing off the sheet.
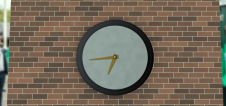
6:44
